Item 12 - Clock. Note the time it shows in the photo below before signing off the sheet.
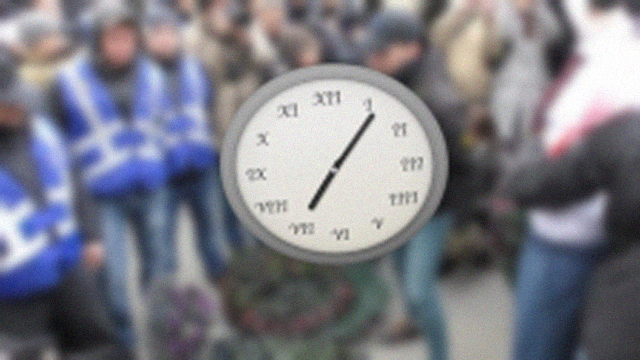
7:06
